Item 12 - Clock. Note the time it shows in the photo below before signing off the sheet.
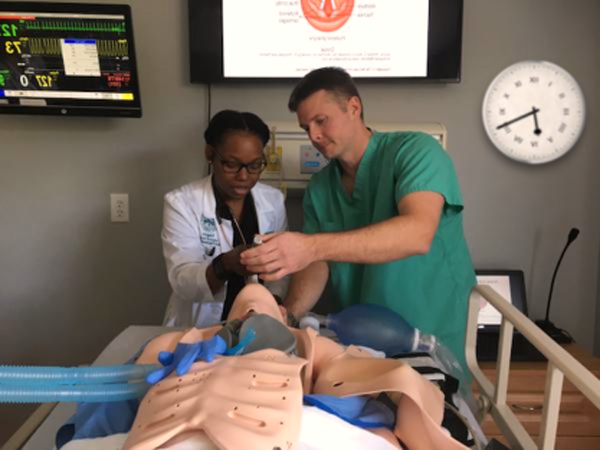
5:41
